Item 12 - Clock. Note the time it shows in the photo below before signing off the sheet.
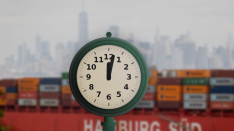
12:02
